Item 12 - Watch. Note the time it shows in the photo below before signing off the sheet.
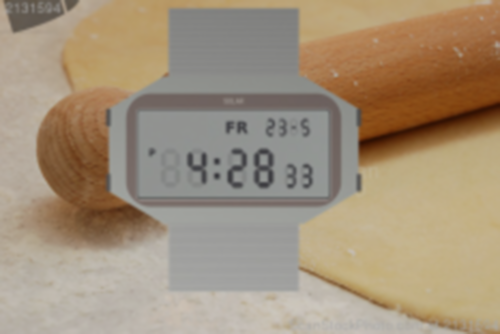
4:28:33
